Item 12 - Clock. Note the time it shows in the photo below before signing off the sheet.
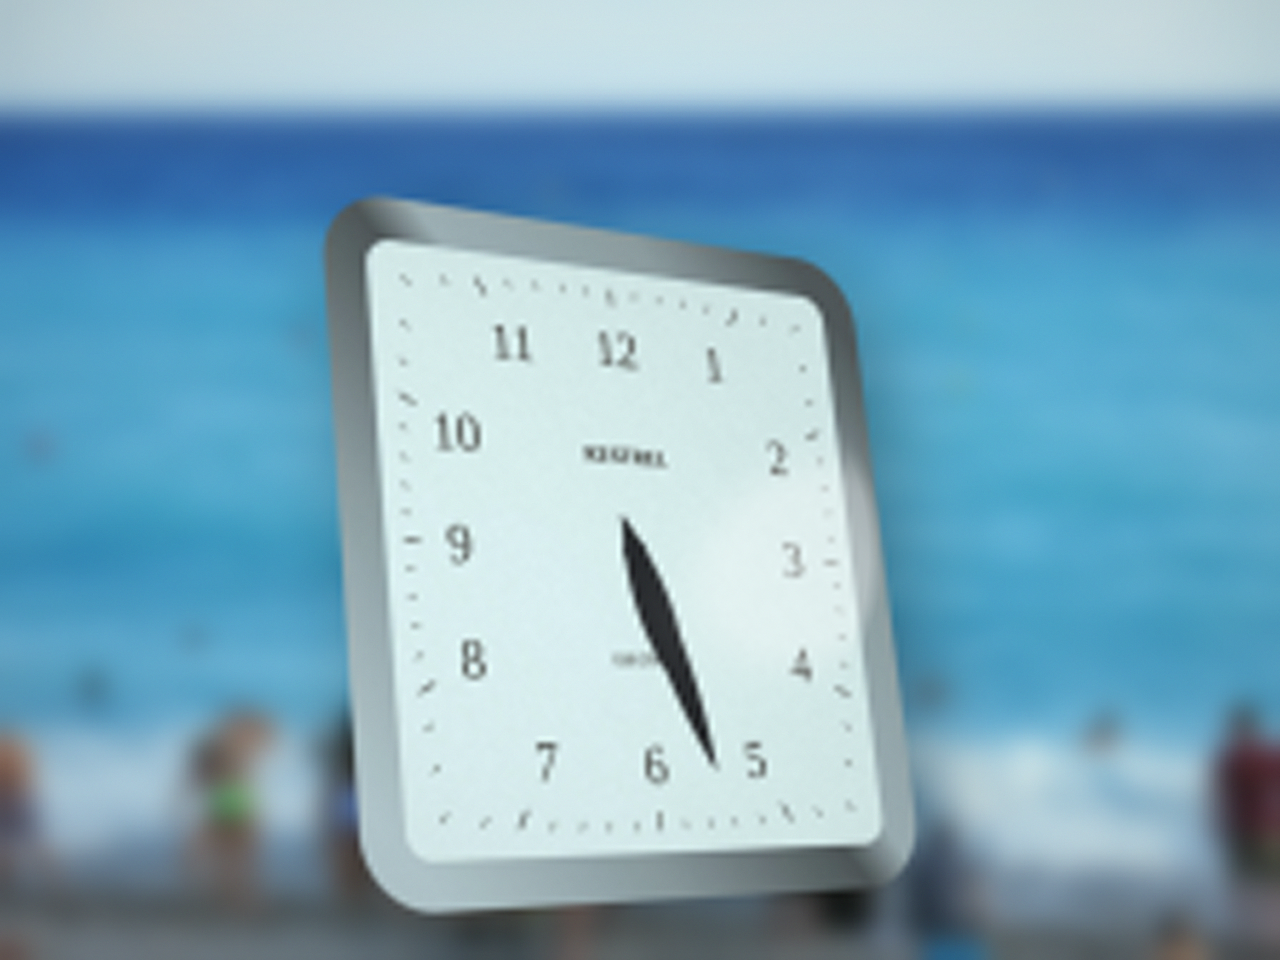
5:27
